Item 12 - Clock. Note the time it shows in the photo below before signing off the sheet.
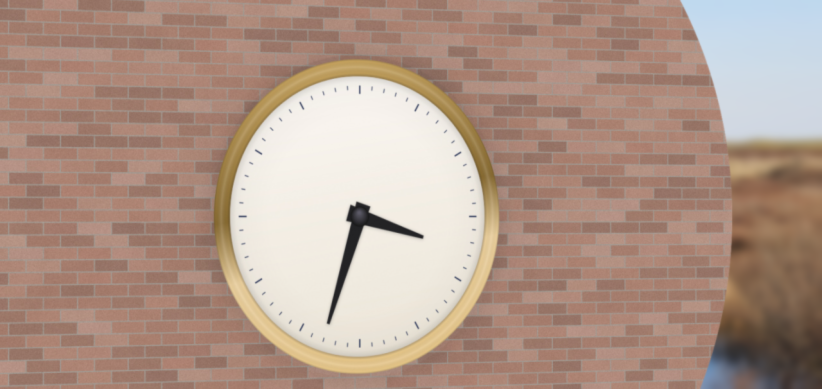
3:33
